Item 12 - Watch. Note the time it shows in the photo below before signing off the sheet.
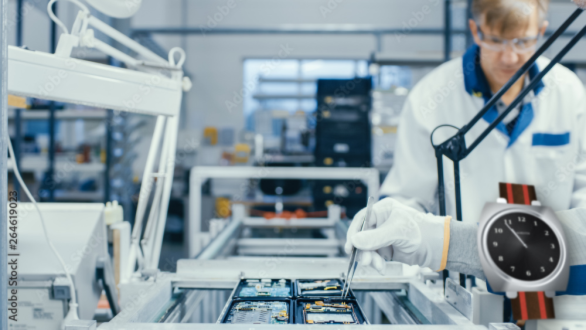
10:54
